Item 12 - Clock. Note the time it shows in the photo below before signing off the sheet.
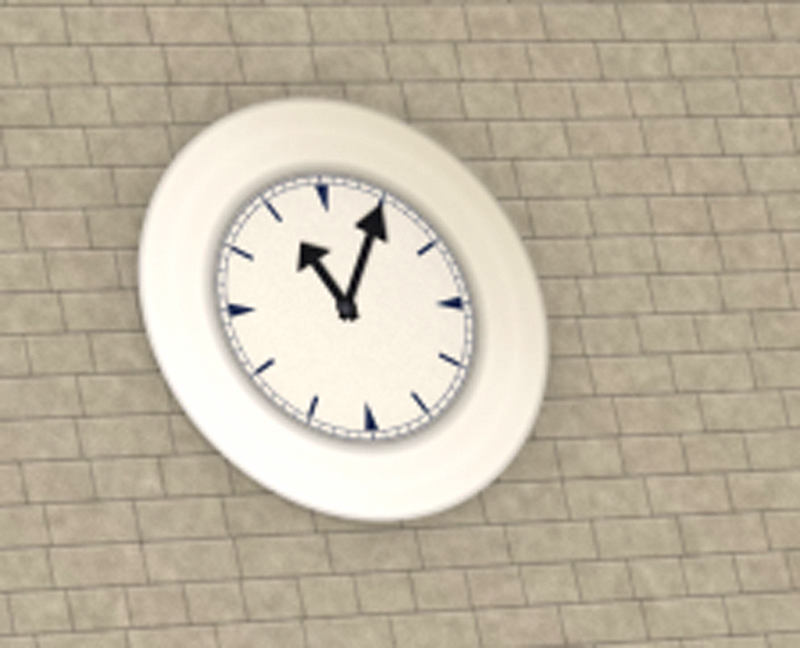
11:05
